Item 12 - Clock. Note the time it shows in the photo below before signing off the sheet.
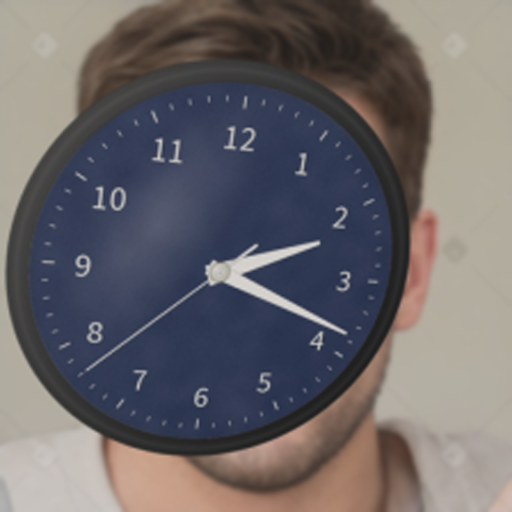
2:18:38
